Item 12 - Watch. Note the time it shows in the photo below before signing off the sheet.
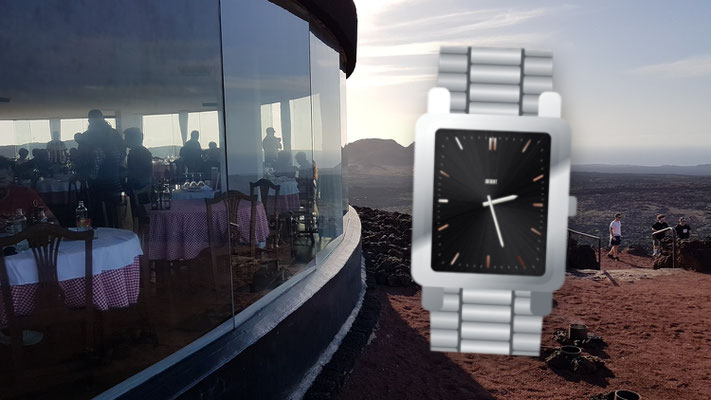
2:27
